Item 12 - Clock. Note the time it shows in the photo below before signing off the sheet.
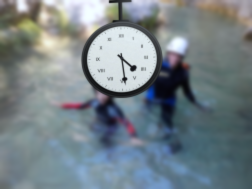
4:29
